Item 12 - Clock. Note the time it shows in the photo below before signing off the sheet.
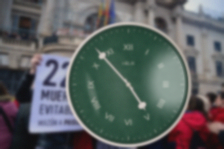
4:53
